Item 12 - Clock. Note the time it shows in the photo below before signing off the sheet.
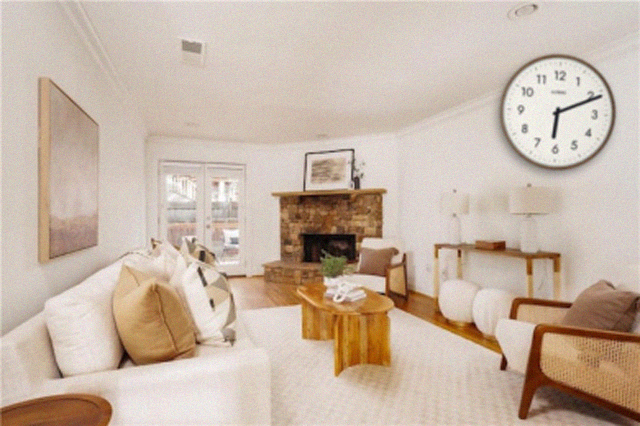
6:11
